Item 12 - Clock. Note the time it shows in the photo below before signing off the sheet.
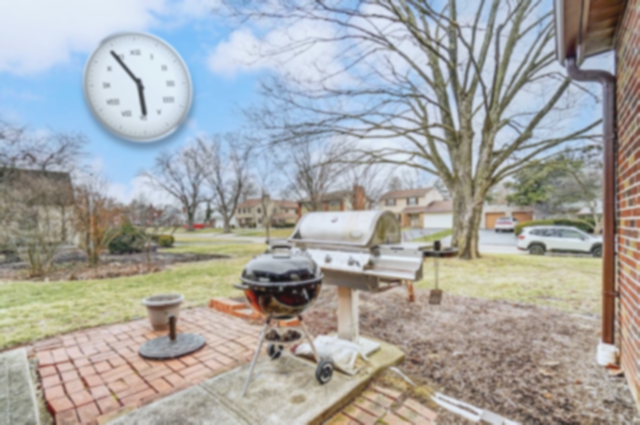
5:54
